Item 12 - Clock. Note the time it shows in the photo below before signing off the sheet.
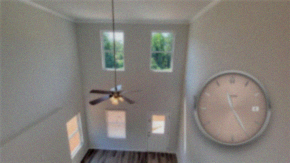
11:25
